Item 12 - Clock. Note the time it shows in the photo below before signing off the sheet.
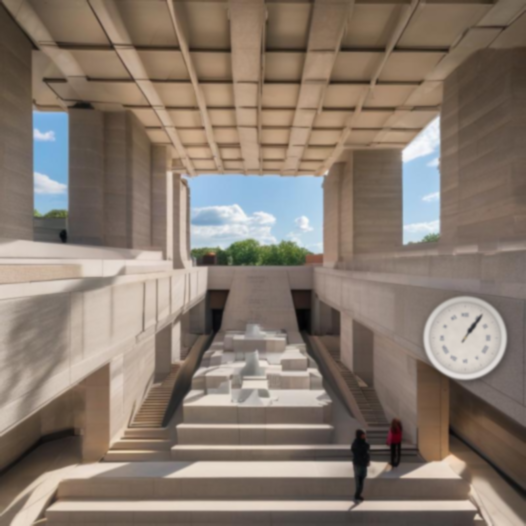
1:06
